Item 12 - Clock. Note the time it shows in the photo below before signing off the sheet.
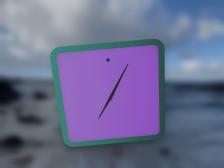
7:05
